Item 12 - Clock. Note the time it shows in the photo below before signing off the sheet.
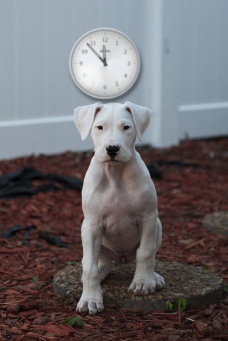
11:53
